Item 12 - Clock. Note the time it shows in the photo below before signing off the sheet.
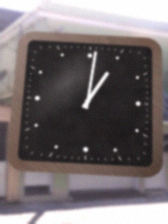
1:01
